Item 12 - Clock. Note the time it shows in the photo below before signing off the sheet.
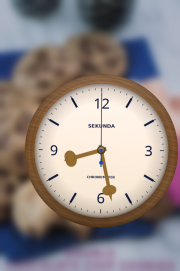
8:28:00
